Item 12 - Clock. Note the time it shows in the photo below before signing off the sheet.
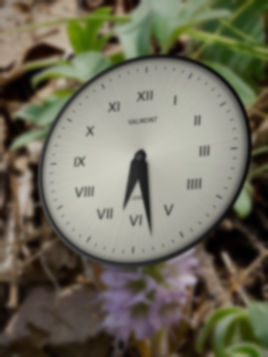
6:28
